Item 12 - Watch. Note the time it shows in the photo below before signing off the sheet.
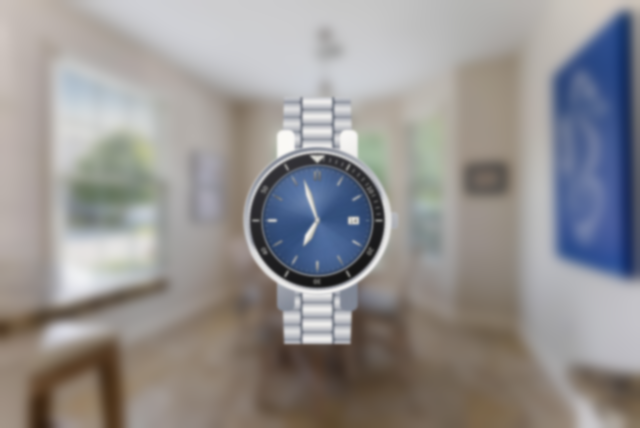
6:57
